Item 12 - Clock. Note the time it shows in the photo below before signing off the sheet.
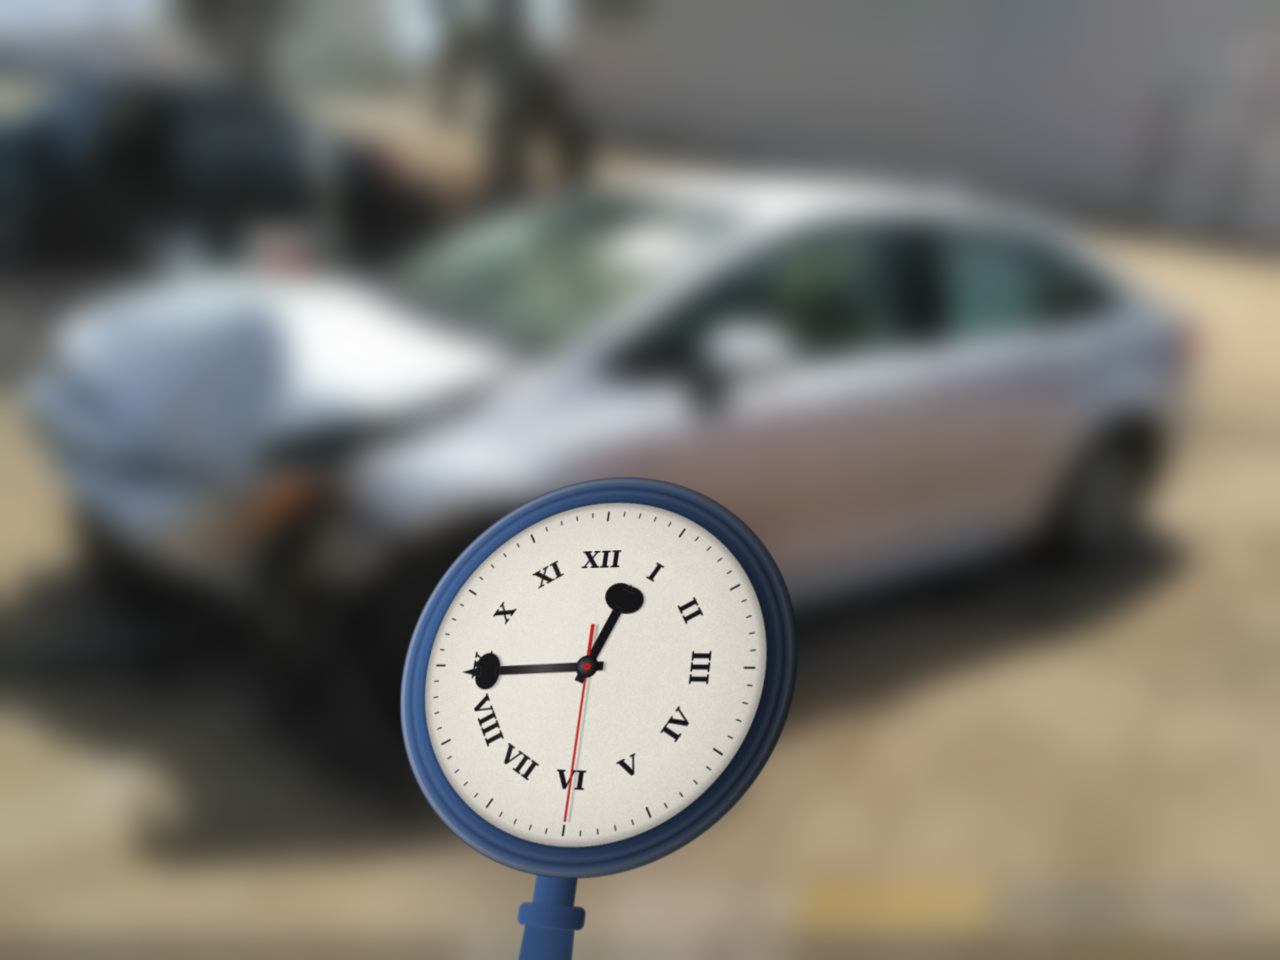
12:44:30
